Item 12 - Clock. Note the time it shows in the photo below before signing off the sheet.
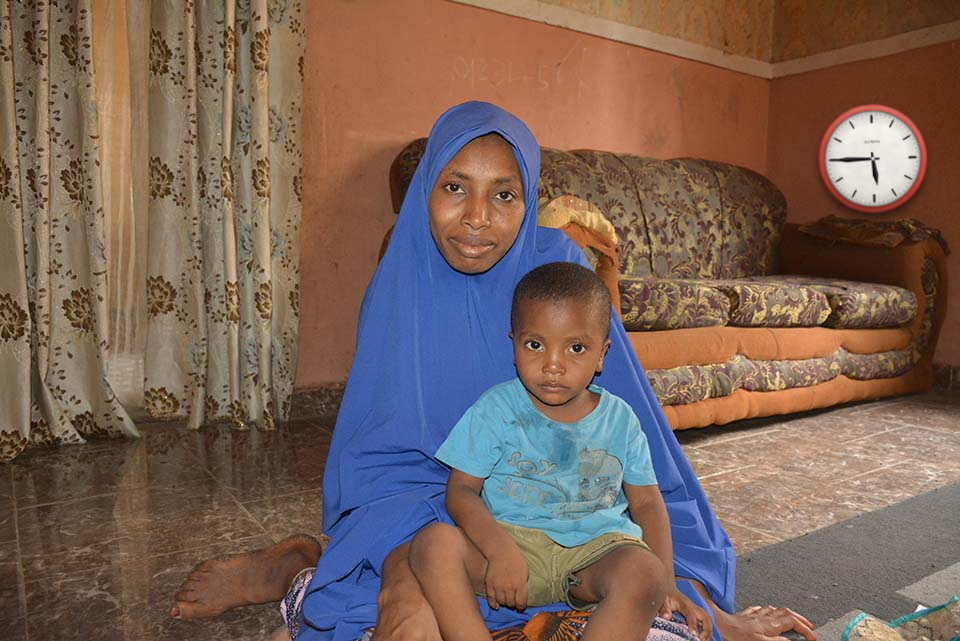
5:45
